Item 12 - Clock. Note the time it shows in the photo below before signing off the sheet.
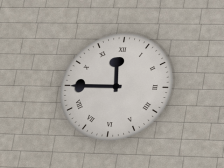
11:45
